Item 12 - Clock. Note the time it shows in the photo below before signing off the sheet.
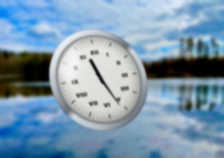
11:26
